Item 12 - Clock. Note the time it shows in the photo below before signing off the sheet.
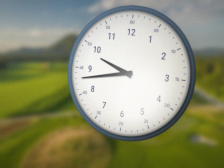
9:43
